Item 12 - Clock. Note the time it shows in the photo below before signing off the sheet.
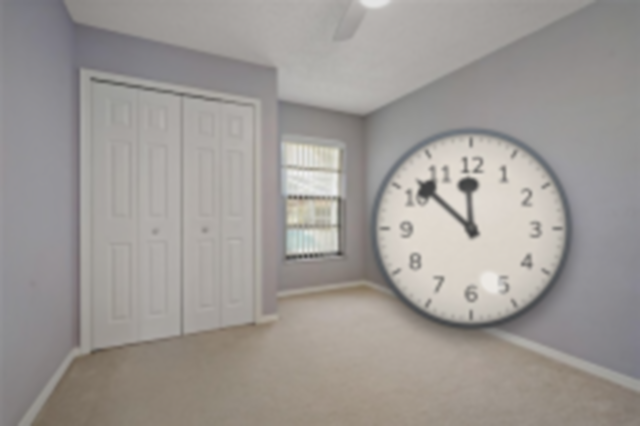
11:52
